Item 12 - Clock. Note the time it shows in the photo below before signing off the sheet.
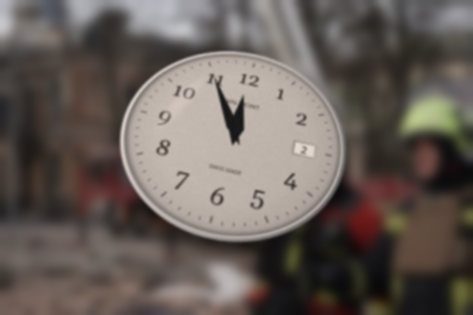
11:55
